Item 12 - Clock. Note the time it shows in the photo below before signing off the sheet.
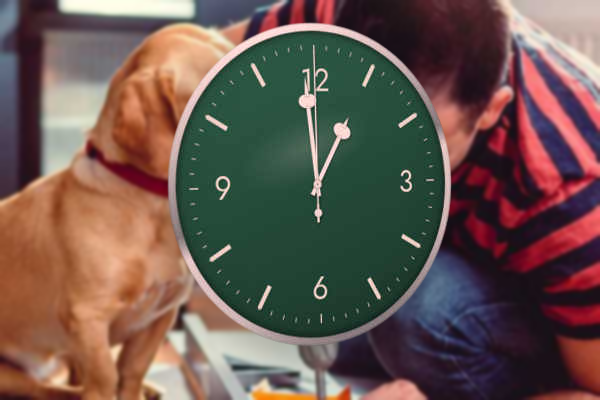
12:59:00
